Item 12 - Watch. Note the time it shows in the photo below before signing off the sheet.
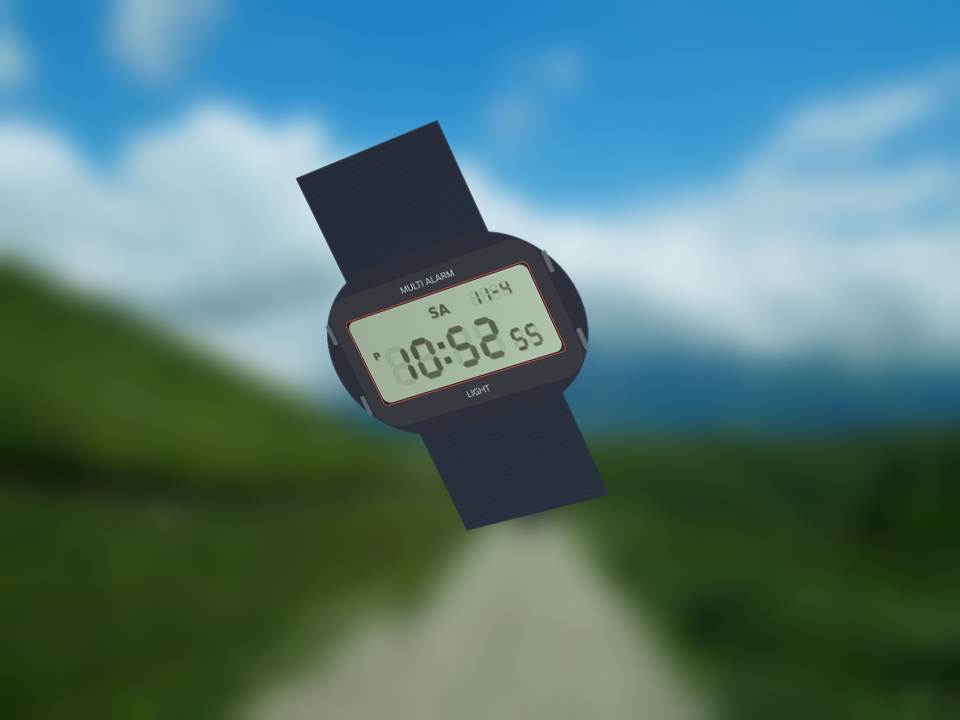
10:52:55
